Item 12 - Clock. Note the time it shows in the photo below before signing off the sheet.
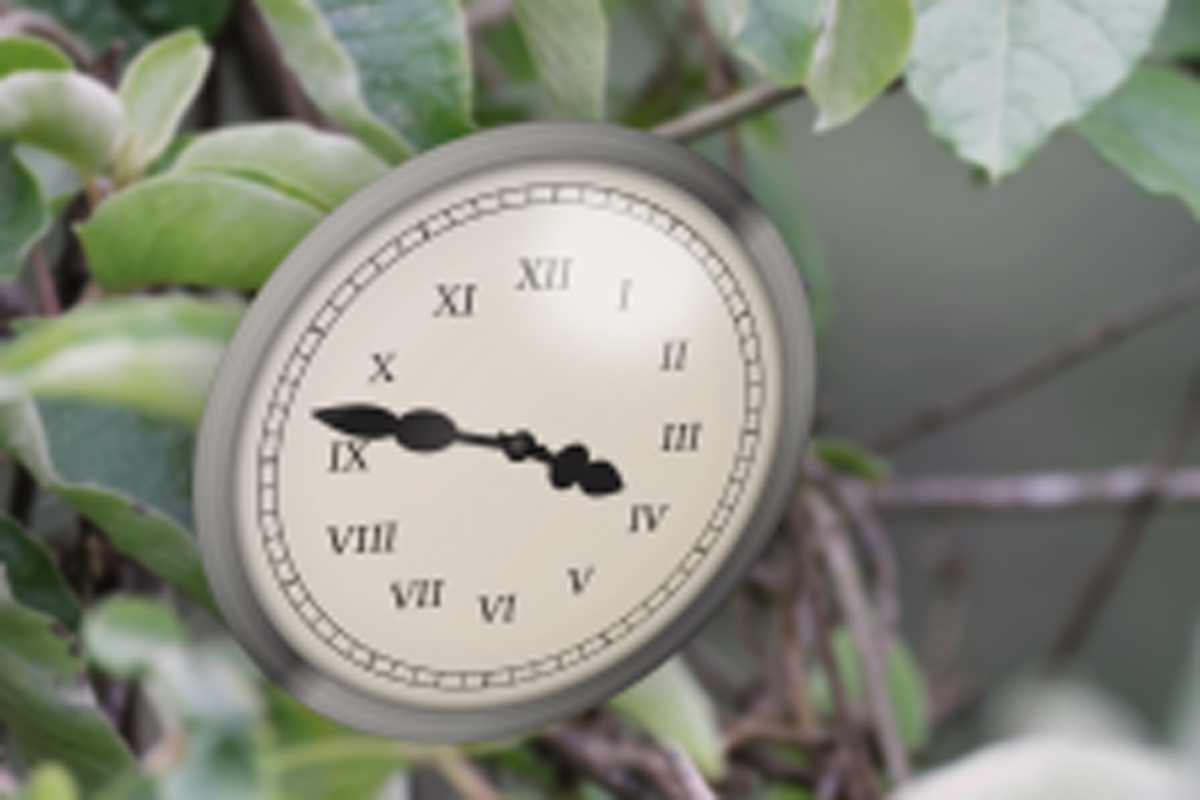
3:47
